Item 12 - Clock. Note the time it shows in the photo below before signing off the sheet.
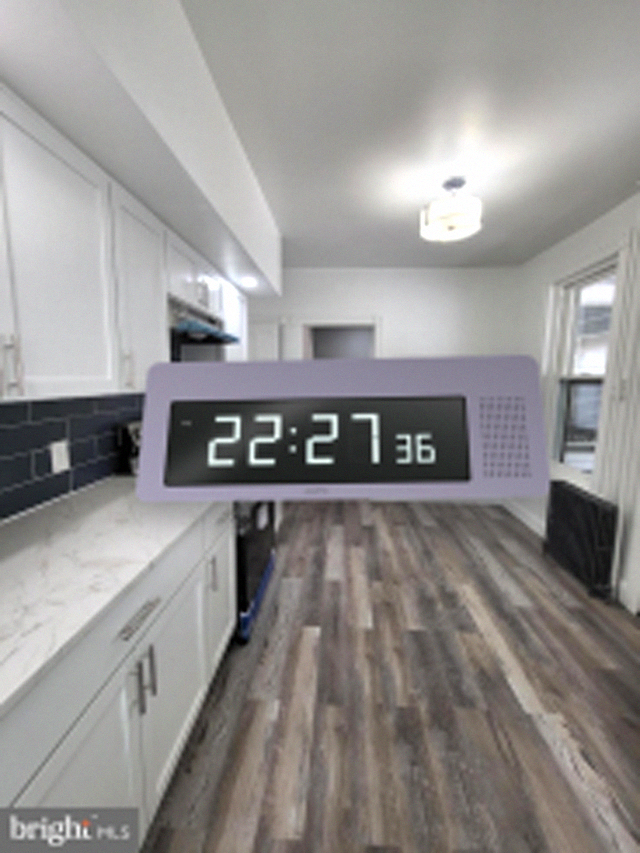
22:27:36
